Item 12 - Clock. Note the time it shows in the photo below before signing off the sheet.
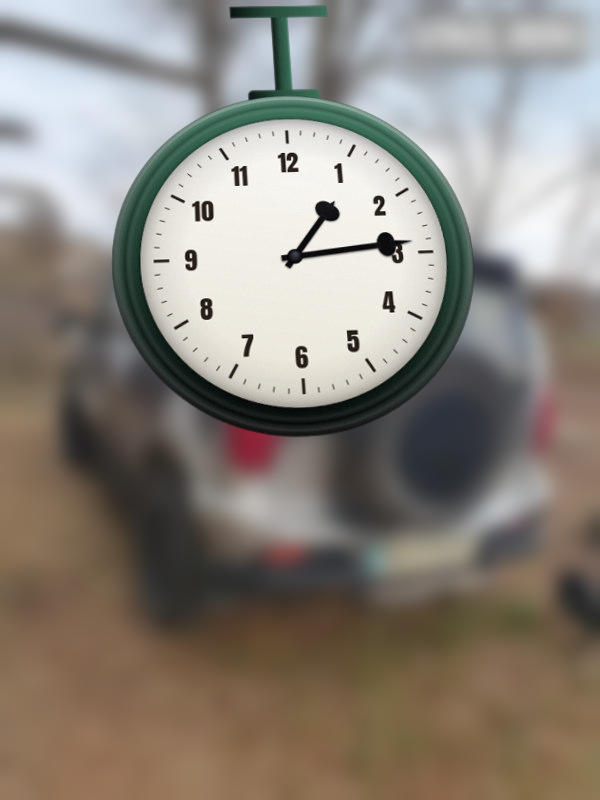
1:14
